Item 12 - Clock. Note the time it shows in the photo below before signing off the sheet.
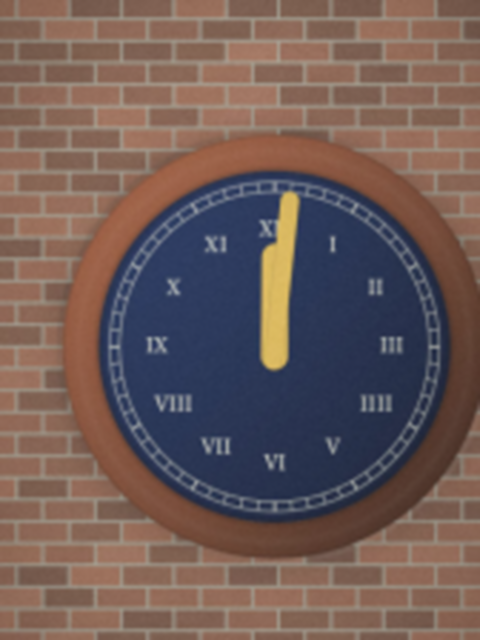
12:01
